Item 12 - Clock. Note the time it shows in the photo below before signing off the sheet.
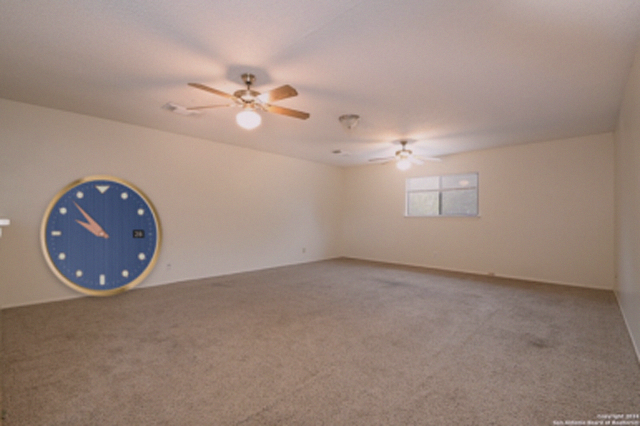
9:53
